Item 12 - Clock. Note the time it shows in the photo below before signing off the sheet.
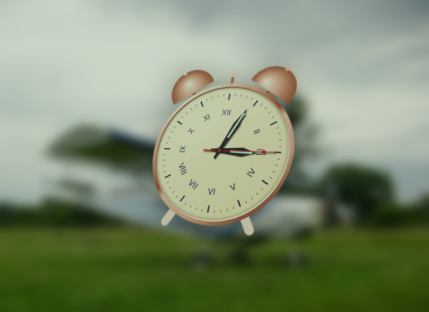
3:04:15
